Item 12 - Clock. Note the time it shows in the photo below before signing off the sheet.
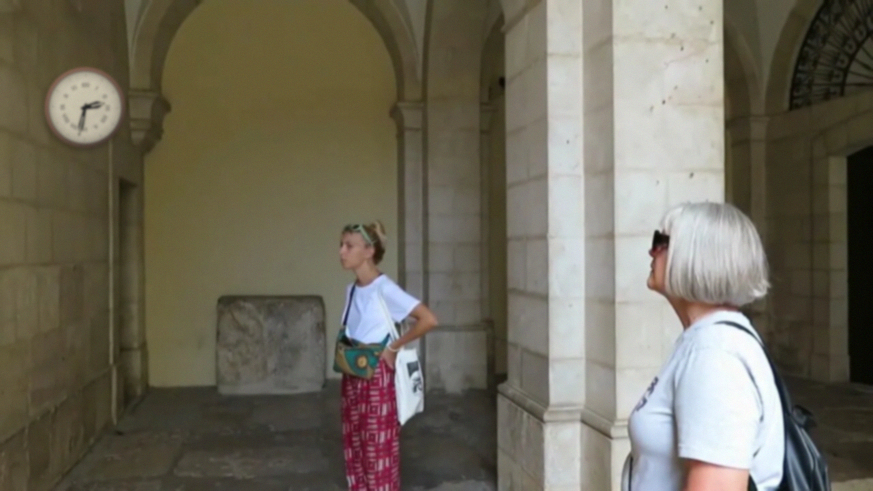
2:32
